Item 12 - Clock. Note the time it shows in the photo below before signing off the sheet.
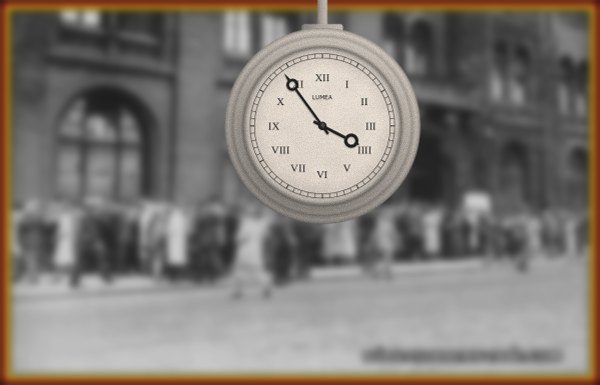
3:54
